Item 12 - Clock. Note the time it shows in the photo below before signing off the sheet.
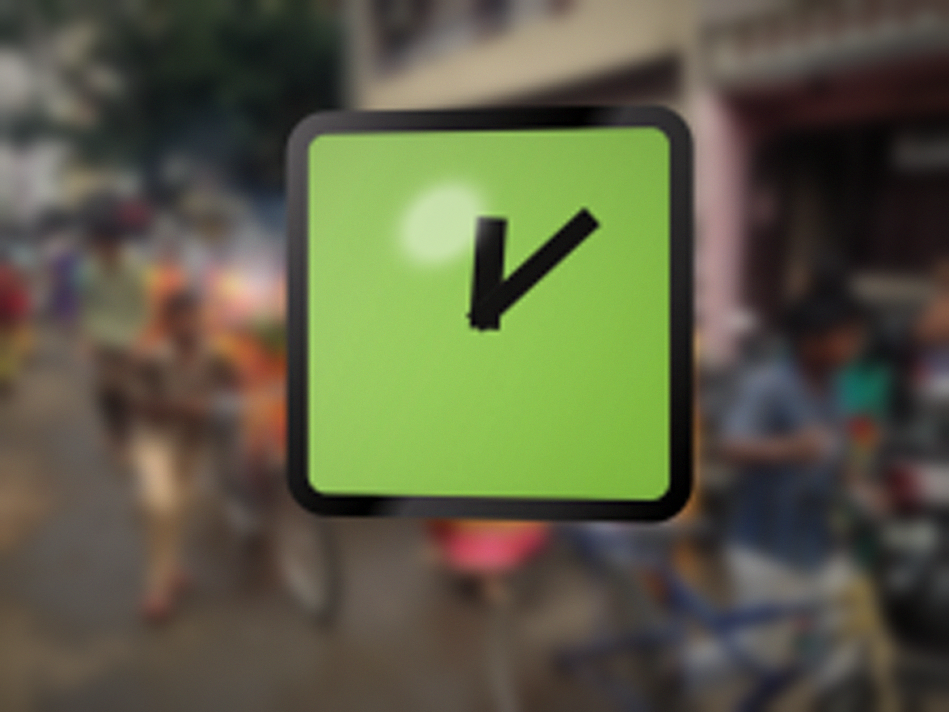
12:08
